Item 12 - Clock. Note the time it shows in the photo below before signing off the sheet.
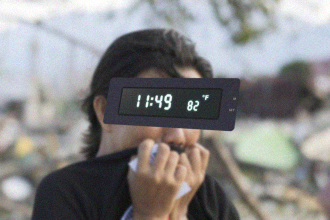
11:49
